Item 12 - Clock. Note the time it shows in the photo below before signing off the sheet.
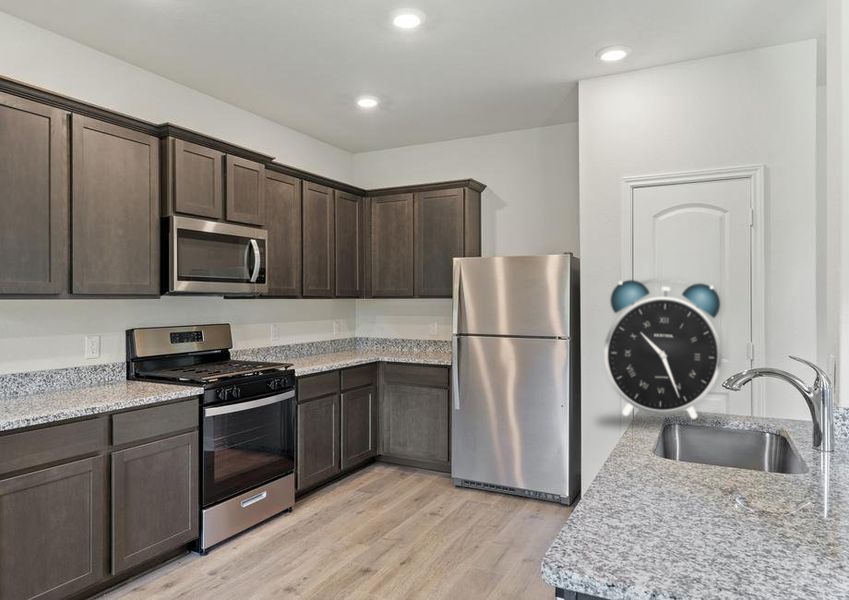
10:26
